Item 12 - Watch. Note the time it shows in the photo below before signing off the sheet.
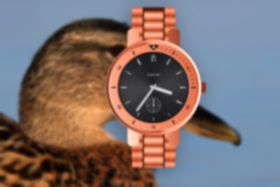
3:36
